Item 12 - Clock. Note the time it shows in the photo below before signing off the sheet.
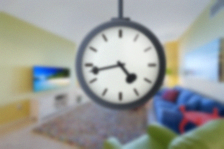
4:43
